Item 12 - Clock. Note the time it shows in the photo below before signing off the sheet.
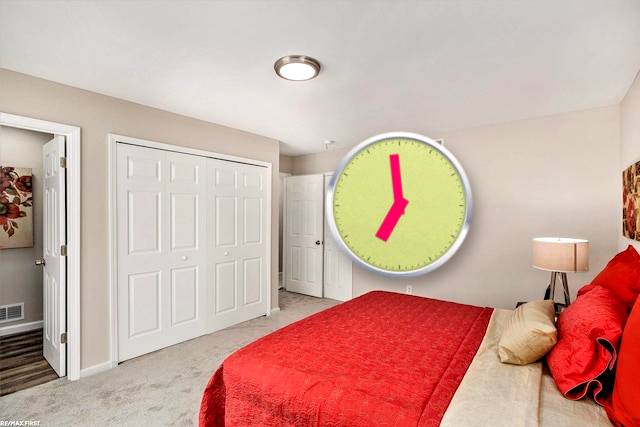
6:59
